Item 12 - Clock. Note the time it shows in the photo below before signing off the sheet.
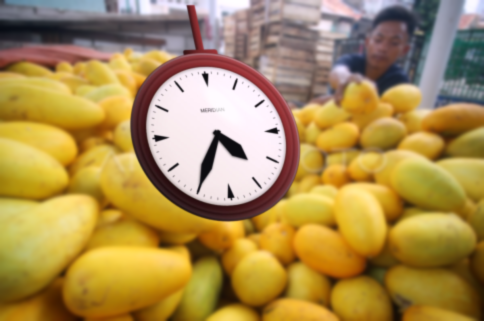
4:35
